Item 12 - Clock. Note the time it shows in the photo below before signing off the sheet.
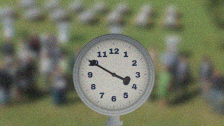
3:50
